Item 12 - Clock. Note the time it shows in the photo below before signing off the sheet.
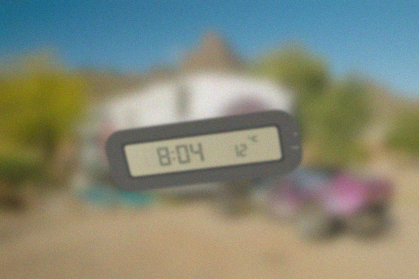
8:04
